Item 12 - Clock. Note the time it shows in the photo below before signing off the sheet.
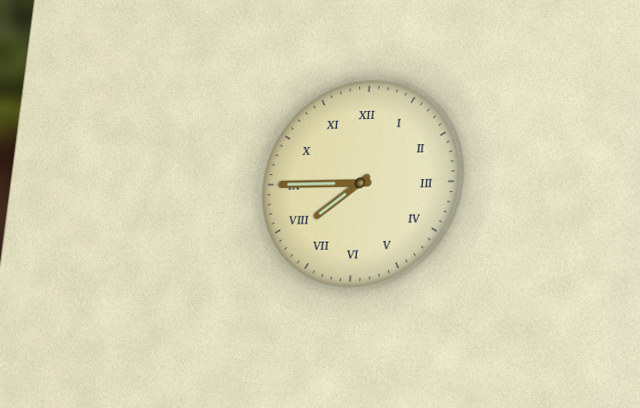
7:45
